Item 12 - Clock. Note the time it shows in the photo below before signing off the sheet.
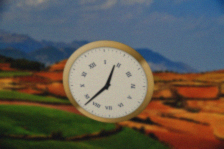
1:43
